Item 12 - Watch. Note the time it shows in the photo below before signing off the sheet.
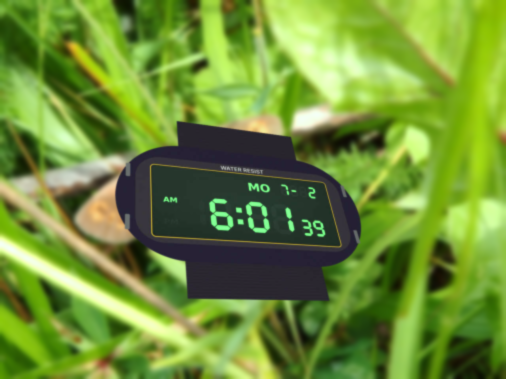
6:01:39
